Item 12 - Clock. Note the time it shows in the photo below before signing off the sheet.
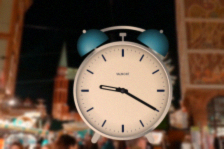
9:20
